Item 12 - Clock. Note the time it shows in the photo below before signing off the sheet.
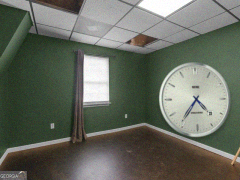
4:36
